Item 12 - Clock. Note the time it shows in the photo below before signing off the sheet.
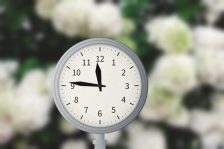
11:46
